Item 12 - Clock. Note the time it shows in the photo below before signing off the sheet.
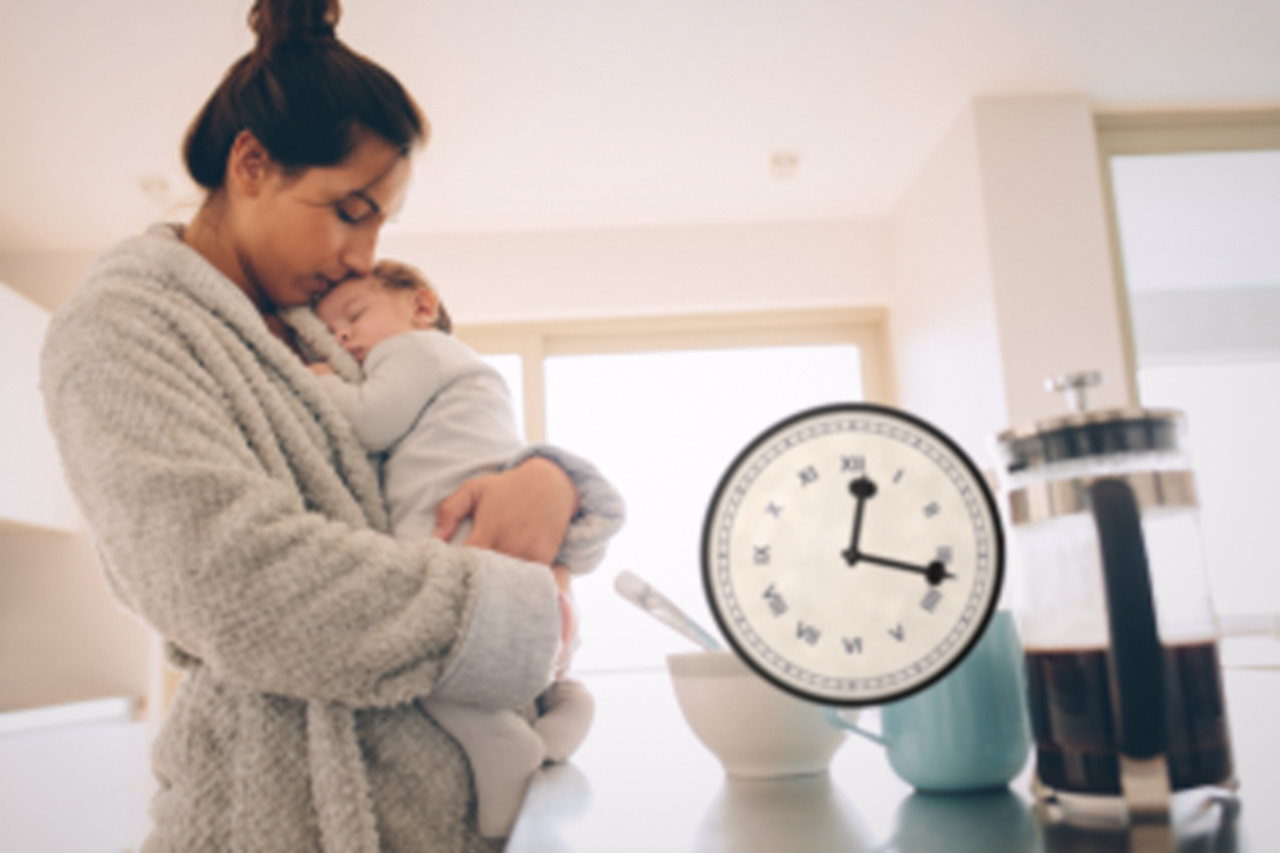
12:17
